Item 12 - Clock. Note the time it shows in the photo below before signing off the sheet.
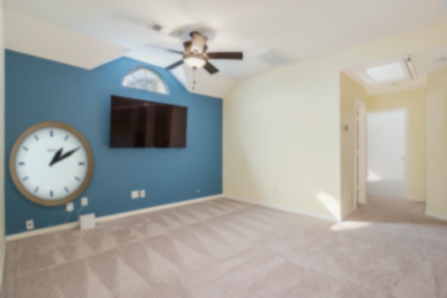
1:10
